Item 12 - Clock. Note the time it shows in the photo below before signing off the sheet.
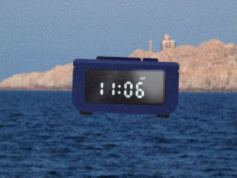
11:06
